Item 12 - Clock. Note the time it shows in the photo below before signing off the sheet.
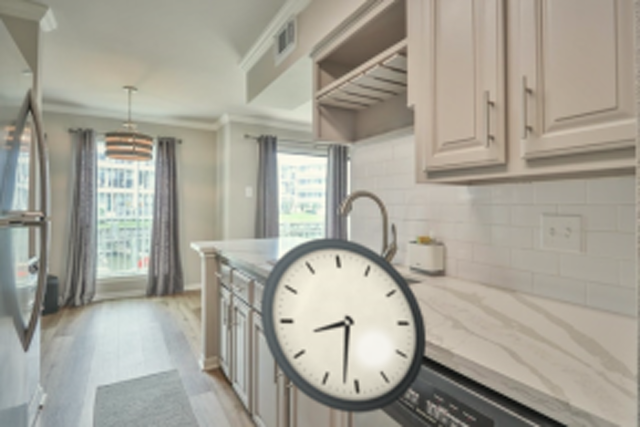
8:32
